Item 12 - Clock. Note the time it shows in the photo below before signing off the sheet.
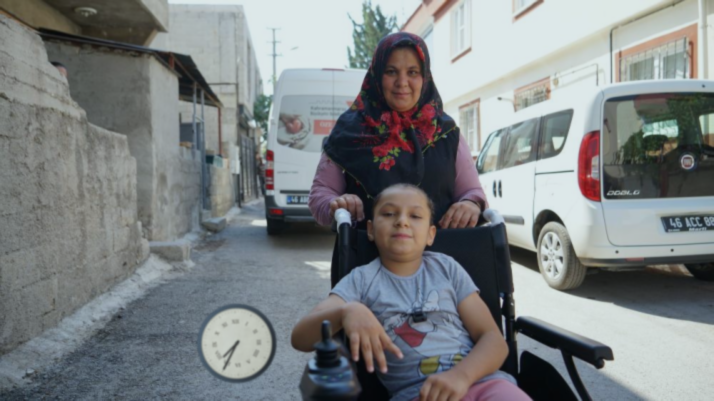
7:35
